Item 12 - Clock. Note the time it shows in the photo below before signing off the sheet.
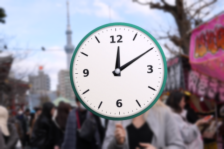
12:10
